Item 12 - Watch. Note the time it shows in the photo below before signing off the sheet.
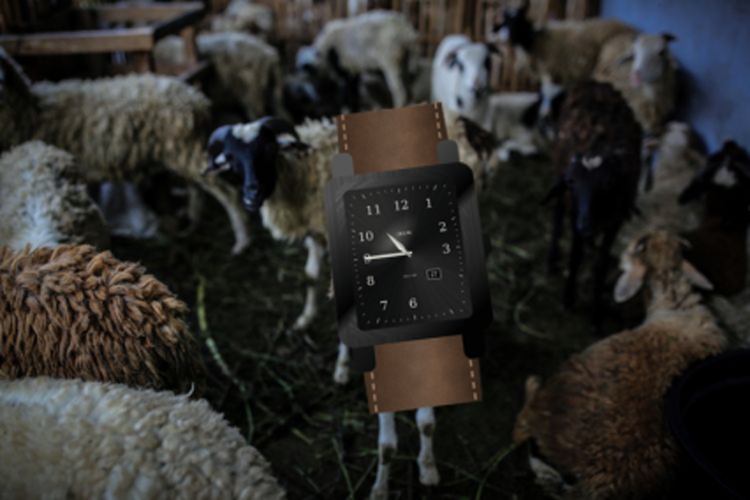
10:45
